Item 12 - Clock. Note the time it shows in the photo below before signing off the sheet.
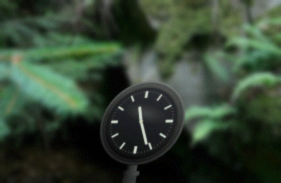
11:26
